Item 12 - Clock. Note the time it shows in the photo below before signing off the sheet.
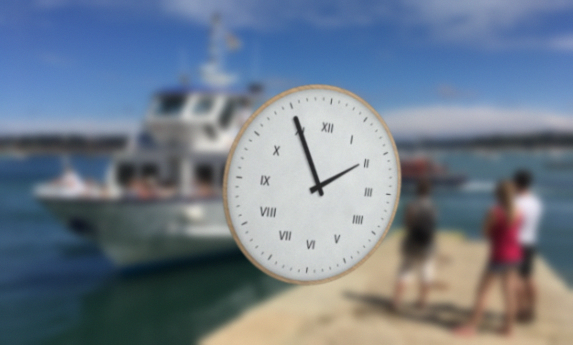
1:55
